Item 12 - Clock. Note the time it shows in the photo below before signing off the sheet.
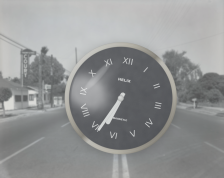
6:34
